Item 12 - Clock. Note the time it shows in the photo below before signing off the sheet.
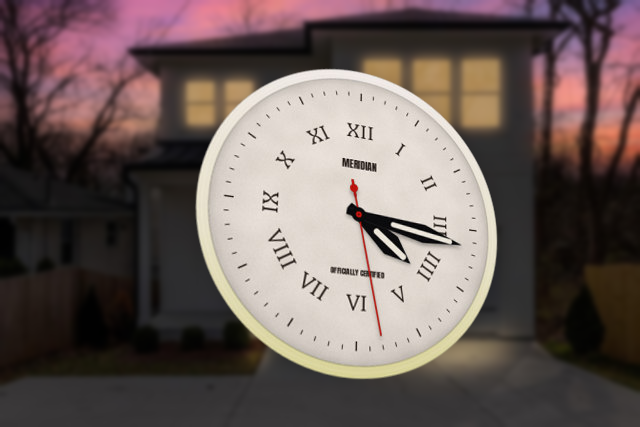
4:16:28
